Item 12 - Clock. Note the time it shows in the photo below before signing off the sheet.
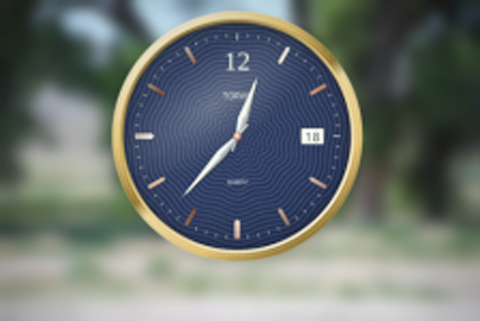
12:37
